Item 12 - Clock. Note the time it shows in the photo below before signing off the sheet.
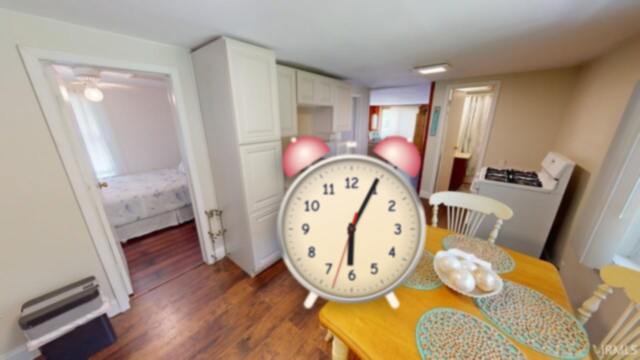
6:04:33
